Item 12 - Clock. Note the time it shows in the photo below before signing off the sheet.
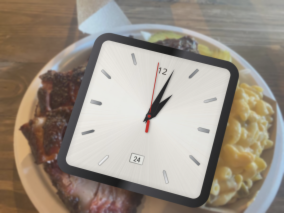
1:01:59
